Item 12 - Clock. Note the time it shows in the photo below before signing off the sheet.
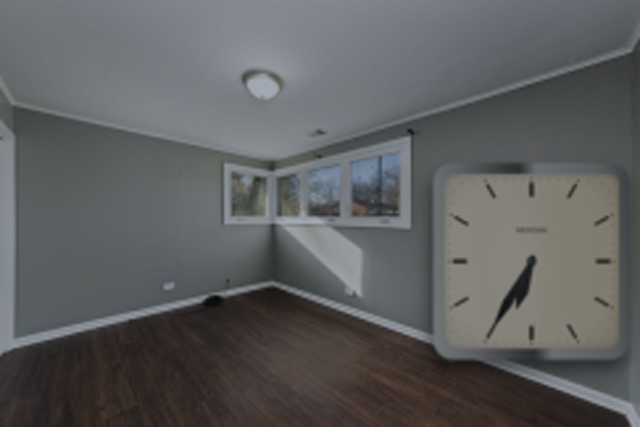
6:35
